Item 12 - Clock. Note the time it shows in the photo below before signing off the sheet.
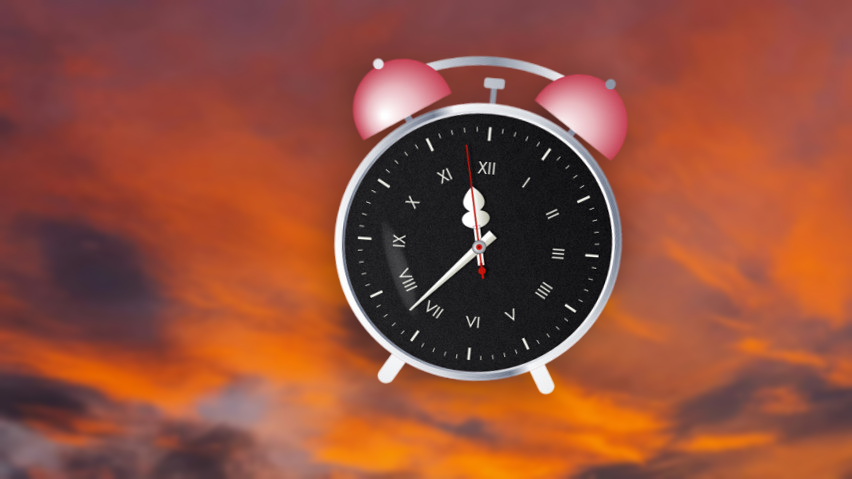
11:36:58
